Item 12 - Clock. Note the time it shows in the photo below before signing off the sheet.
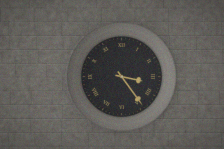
3:24
